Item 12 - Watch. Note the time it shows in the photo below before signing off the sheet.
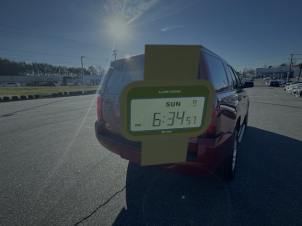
6:34:57
